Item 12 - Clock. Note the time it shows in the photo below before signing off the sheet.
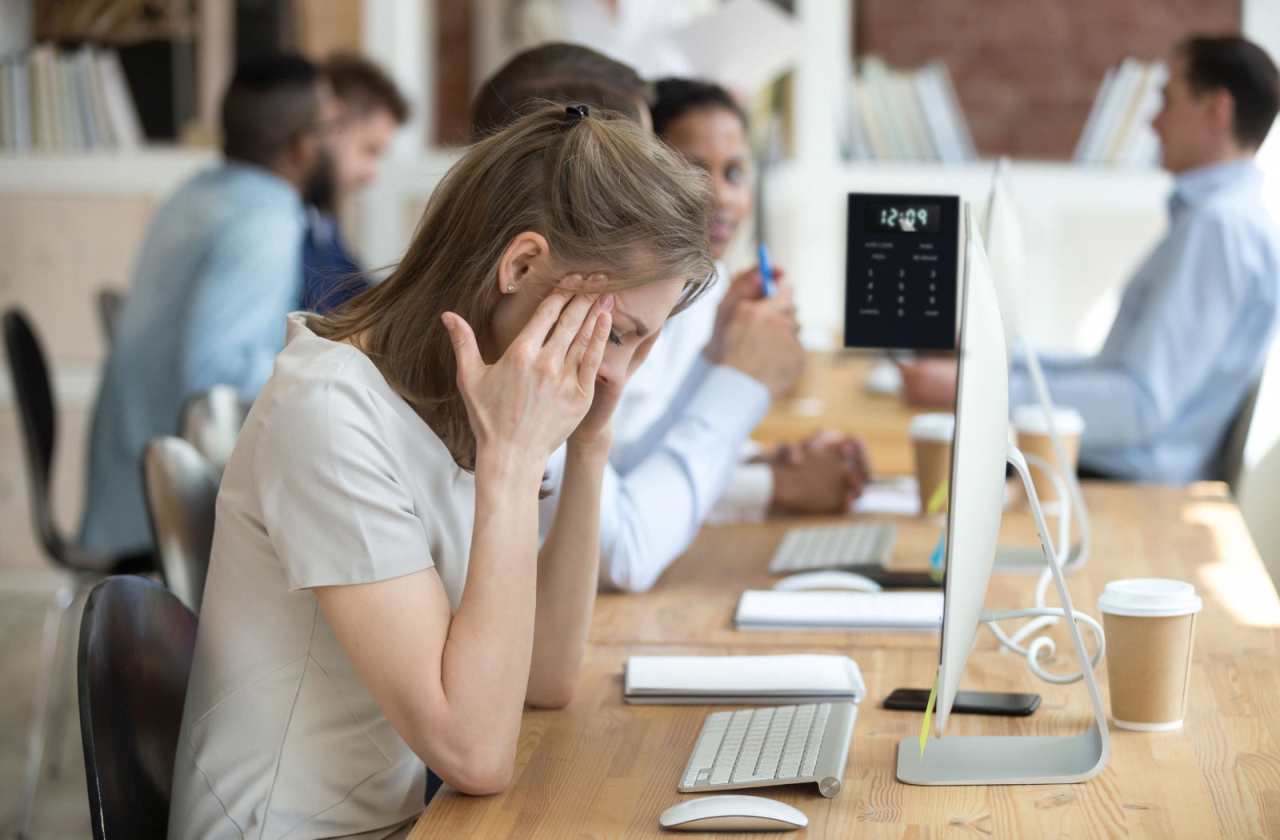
12:09
